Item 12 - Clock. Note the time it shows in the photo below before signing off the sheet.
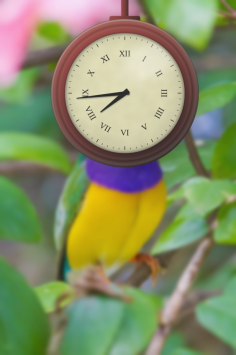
7:44
